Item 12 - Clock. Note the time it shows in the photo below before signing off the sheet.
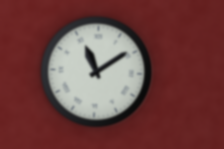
11:09
